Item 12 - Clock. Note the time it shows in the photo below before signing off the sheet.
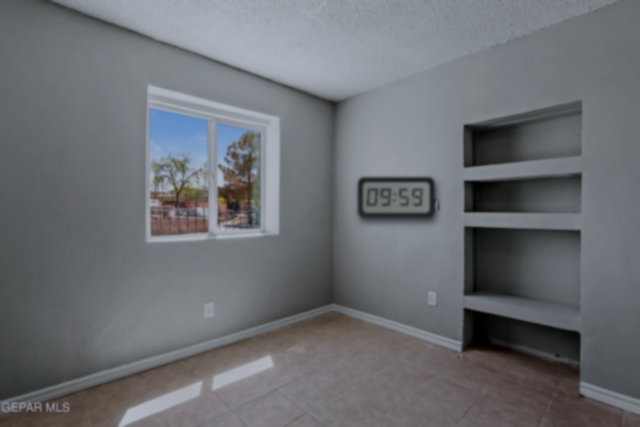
9:59
